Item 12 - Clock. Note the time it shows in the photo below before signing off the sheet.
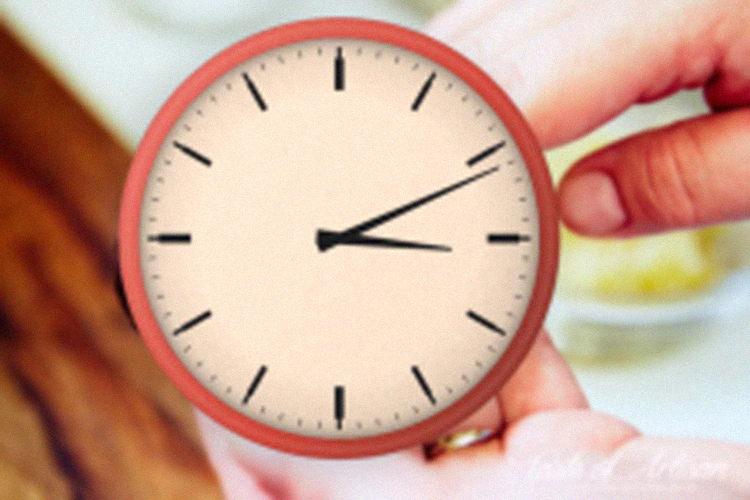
3:11
